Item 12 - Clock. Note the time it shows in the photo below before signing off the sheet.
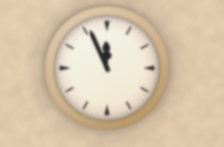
11:56
